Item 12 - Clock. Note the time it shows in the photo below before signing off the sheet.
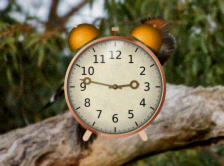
2:47
